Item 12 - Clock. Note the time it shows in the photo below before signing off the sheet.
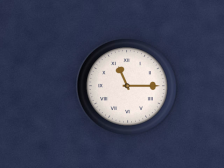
11:15
